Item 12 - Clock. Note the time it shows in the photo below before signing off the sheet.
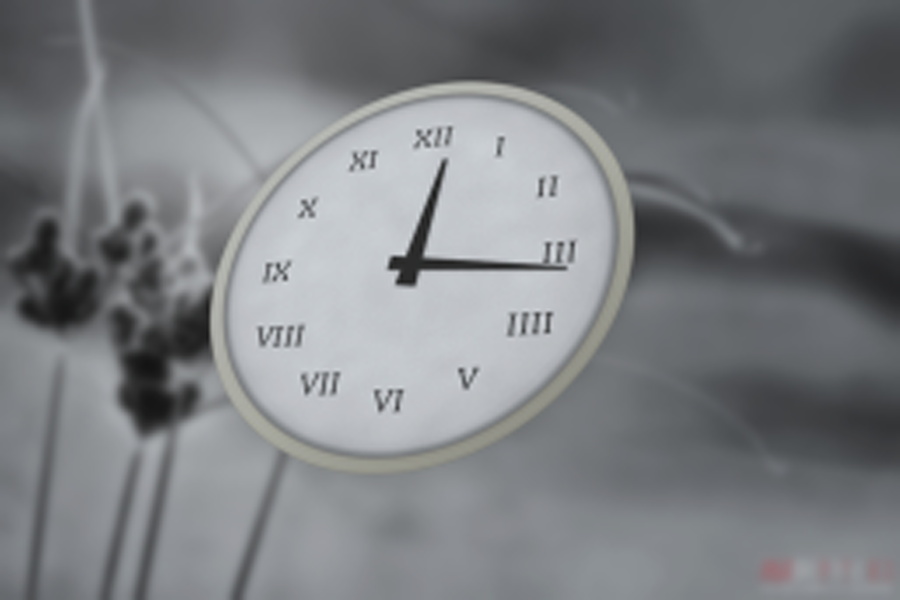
12:16
